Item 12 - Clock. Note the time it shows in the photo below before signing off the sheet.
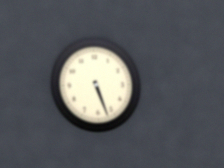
5:27
